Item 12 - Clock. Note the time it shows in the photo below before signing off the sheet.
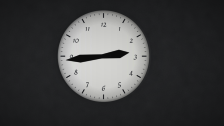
2:44
